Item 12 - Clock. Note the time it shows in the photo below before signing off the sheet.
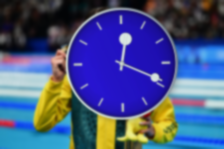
12:19
